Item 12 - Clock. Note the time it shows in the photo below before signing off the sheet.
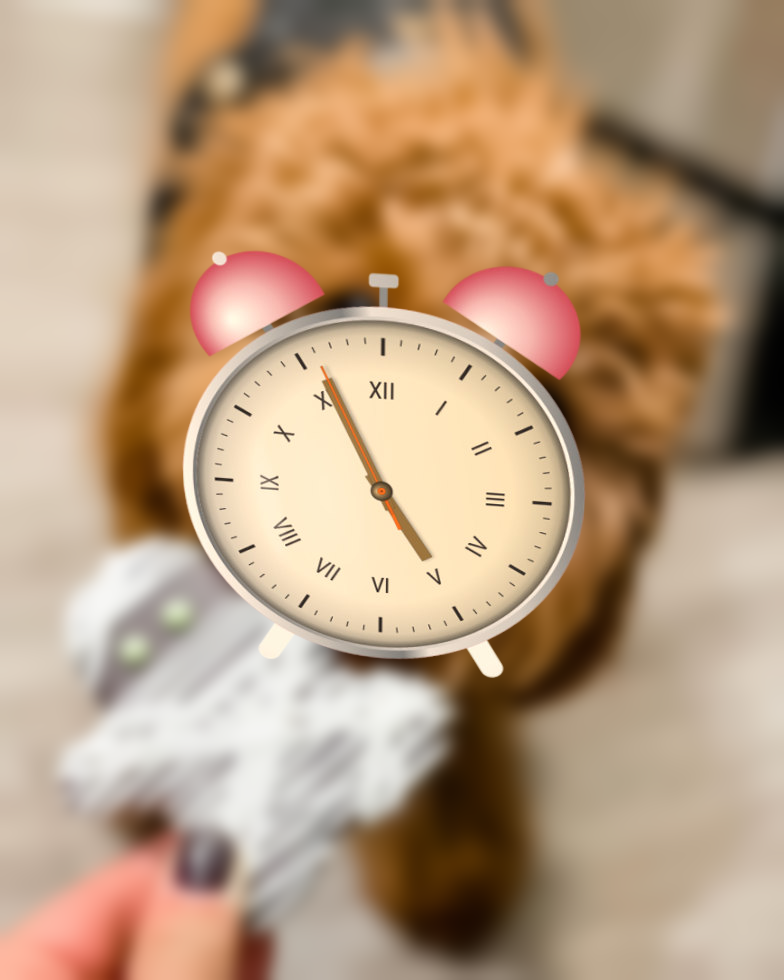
4:55:56
